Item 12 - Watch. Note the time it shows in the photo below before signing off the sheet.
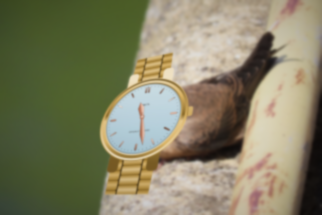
11:28
